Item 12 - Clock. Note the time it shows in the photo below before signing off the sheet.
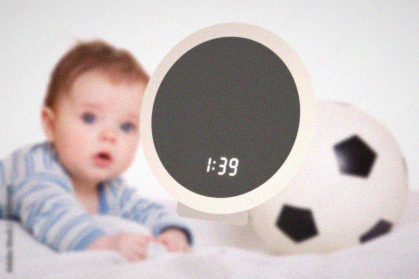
1:39
